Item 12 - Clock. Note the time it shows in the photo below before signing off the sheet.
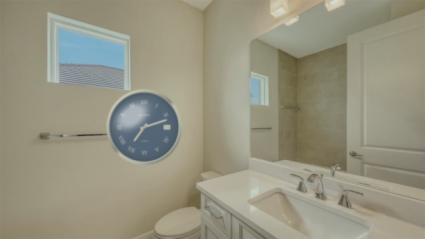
7:12
